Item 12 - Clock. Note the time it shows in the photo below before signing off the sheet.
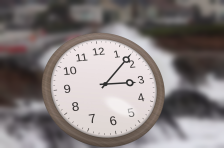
3:08
